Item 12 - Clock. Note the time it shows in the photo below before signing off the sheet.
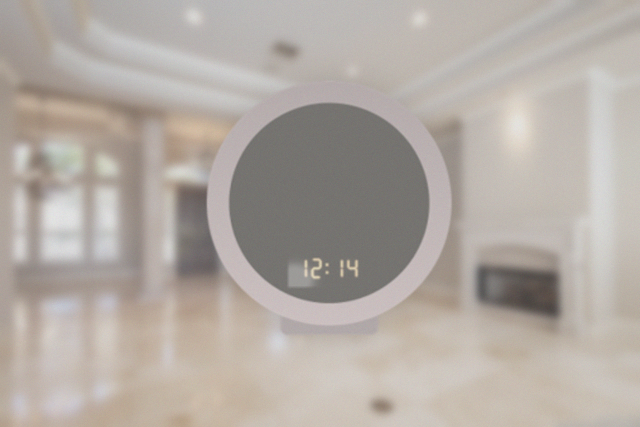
12:14
